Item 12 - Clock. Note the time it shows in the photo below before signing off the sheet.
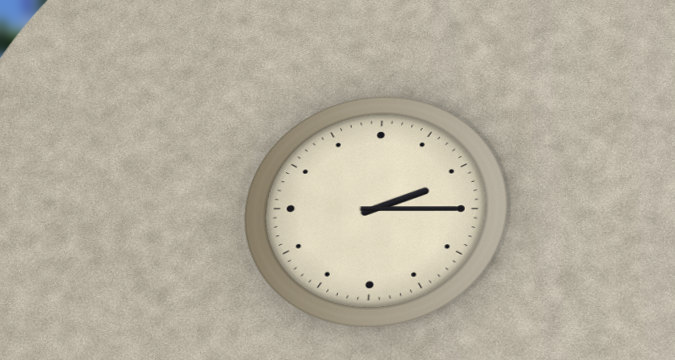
2:15
